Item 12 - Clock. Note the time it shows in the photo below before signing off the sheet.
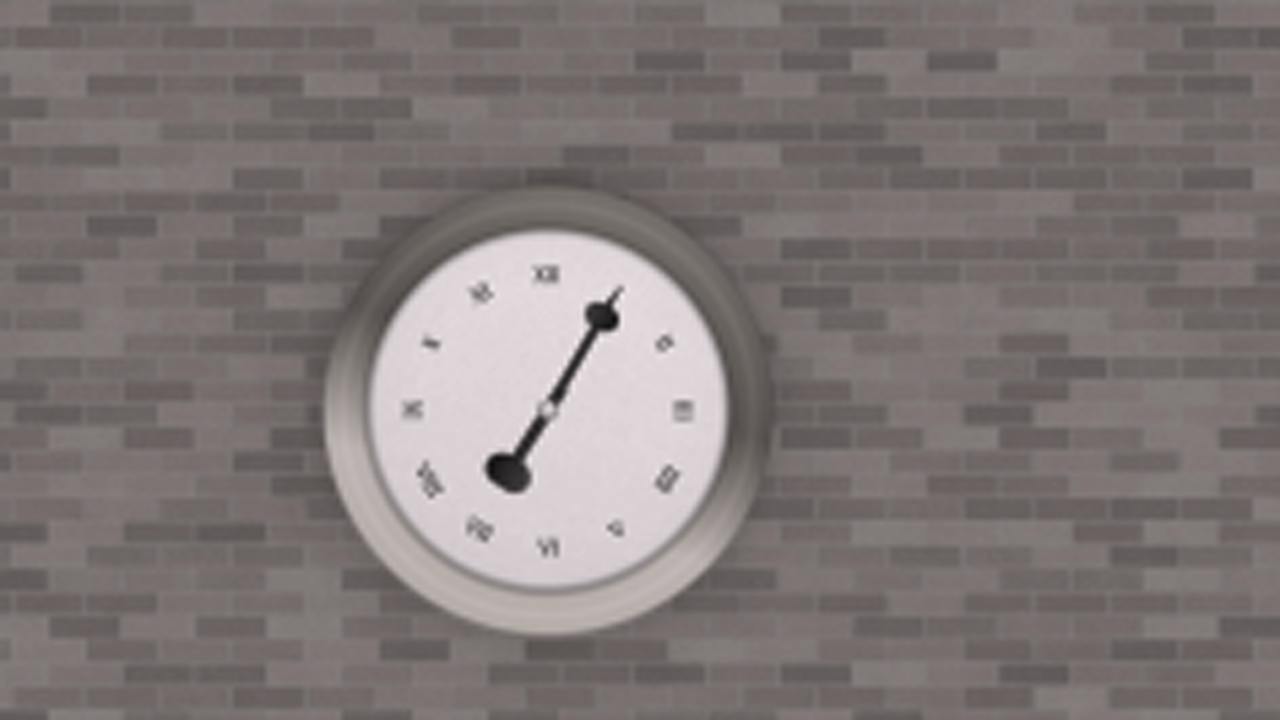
7:05
